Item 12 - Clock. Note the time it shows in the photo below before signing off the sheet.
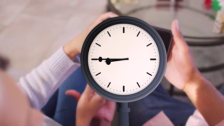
8:45
